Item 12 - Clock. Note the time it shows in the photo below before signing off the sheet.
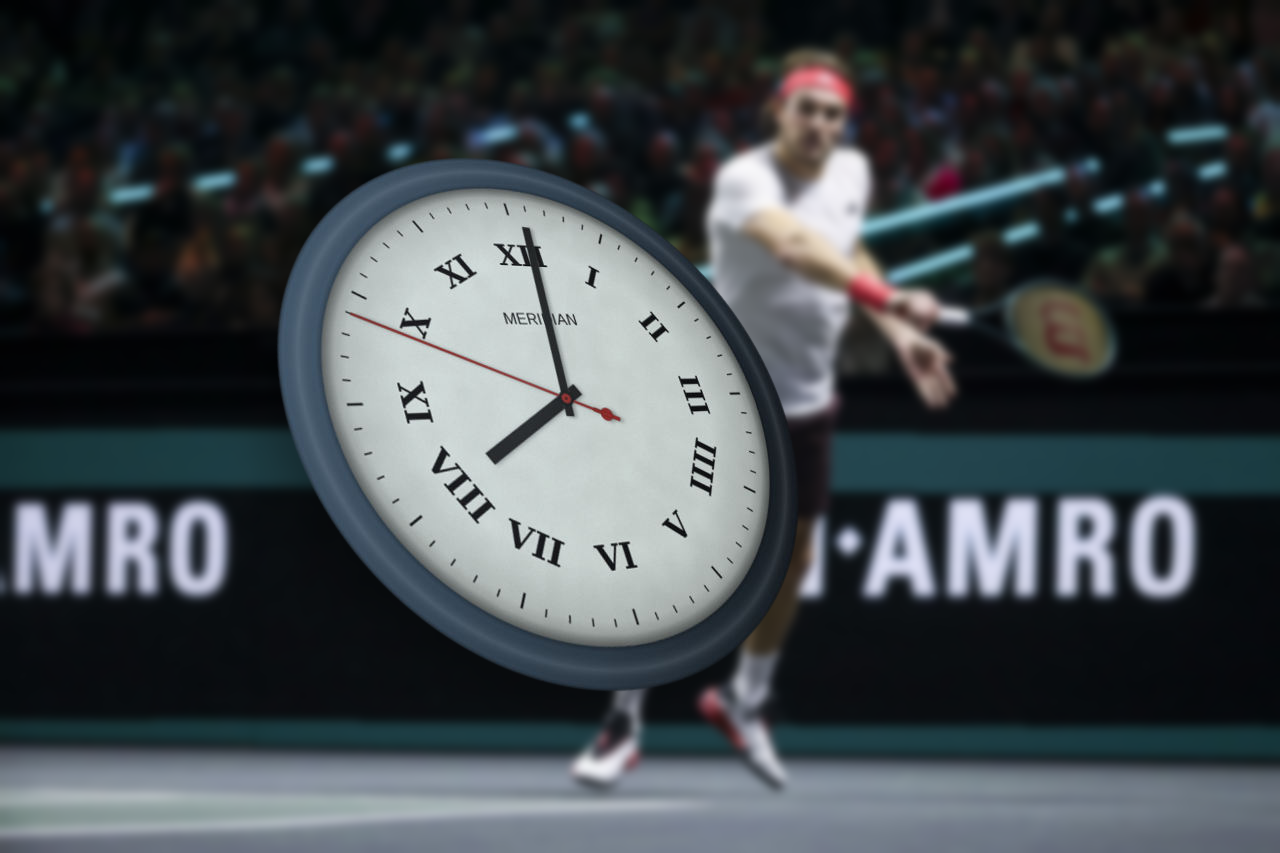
8:00:49
